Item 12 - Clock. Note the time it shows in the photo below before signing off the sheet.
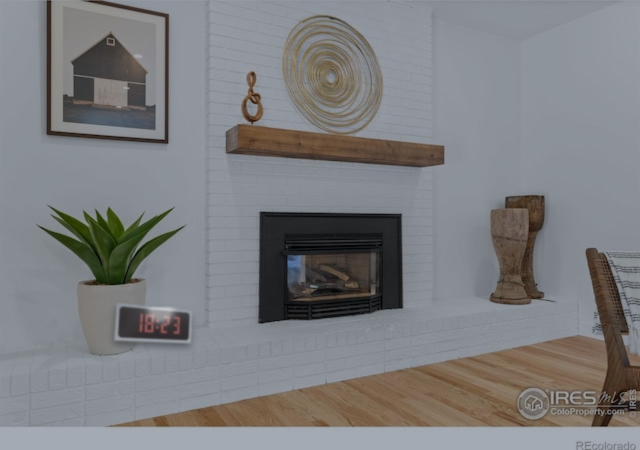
18:23
